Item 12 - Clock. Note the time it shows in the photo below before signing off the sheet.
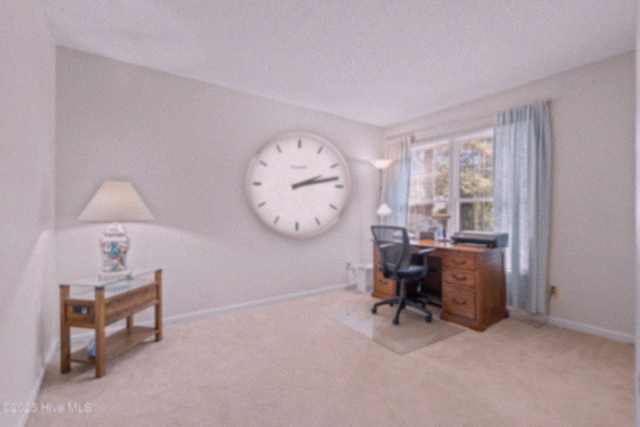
2:13
